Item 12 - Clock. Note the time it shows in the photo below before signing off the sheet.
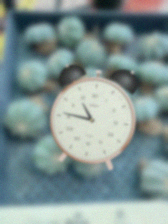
10:46
